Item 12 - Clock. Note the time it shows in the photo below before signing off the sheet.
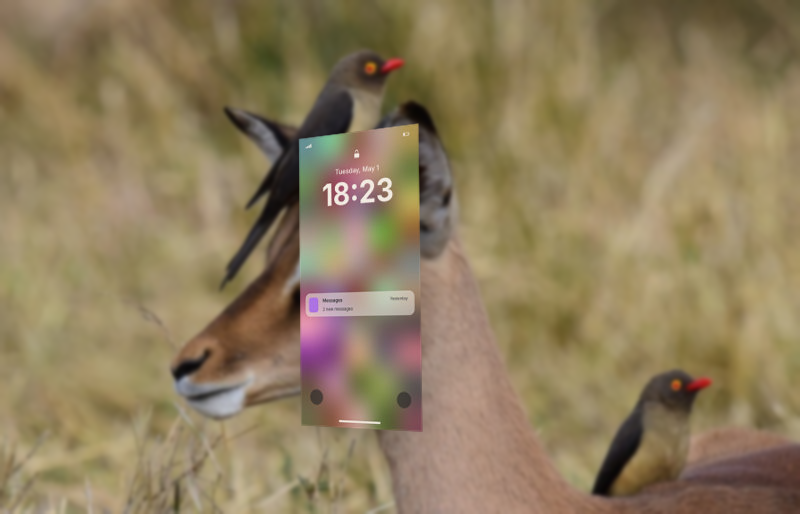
18:23
